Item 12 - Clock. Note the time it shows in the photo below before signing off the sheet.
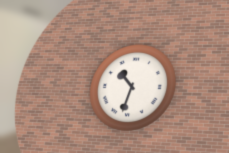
10:32
